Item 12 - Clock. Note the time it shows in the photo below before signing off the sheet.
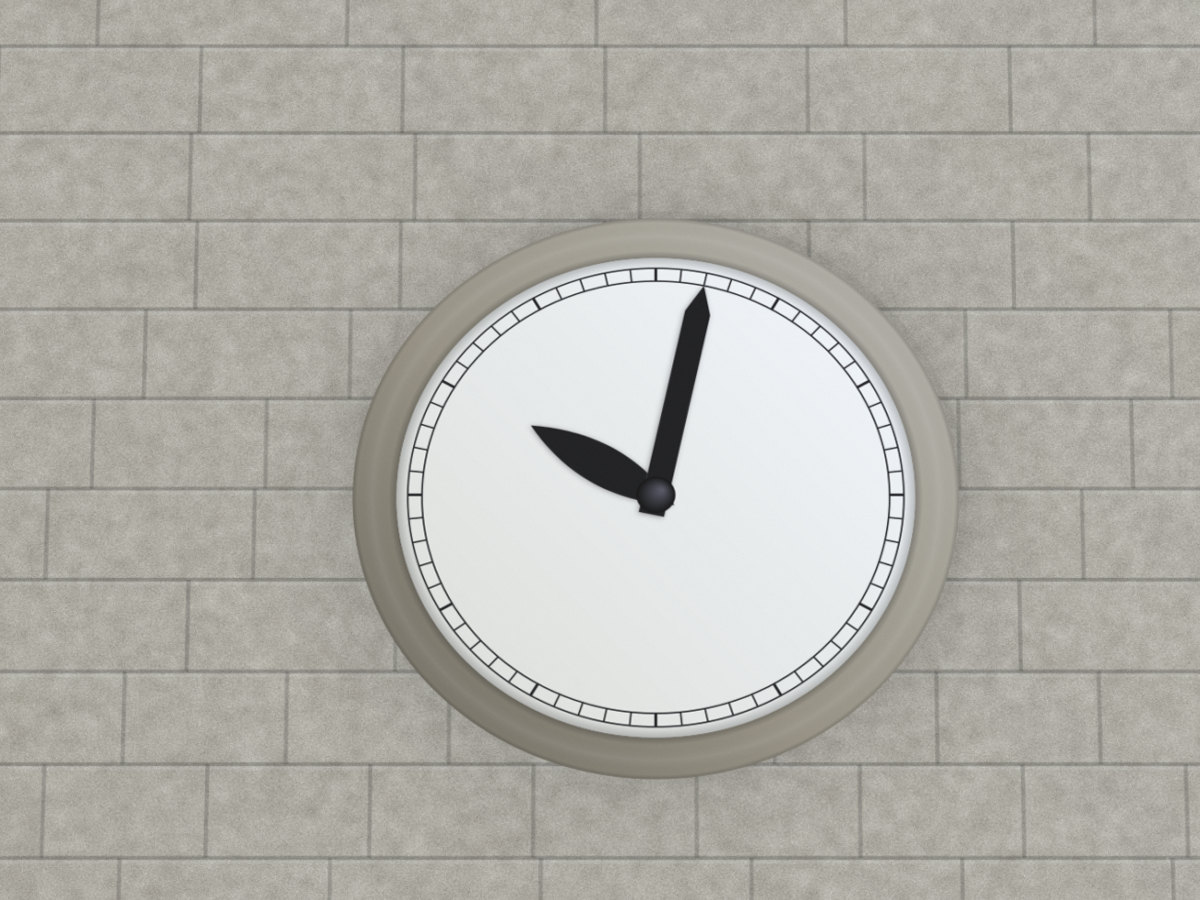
10:02
